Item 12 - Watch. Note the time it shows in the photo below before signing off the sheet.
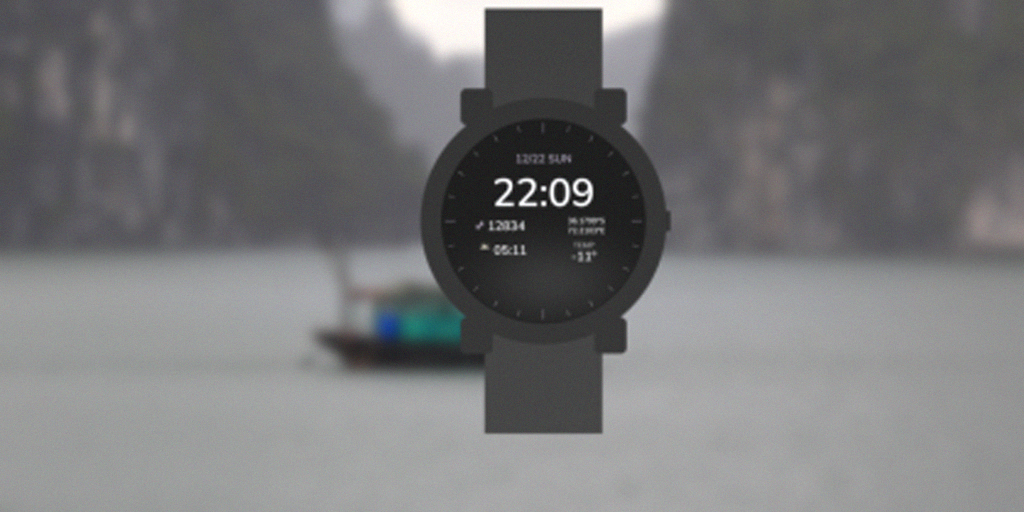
22:09
